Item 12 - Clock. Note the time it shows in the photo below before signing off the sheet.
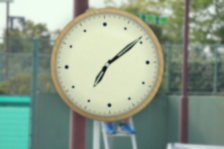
7:09
